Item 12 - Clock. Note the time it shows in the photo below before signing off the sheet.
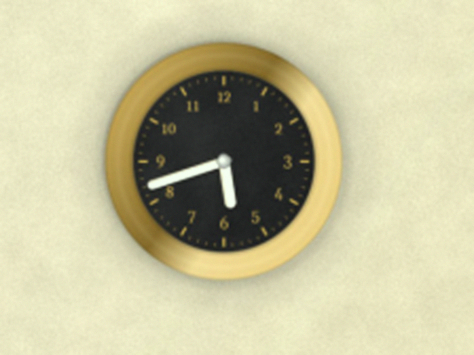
5:42
